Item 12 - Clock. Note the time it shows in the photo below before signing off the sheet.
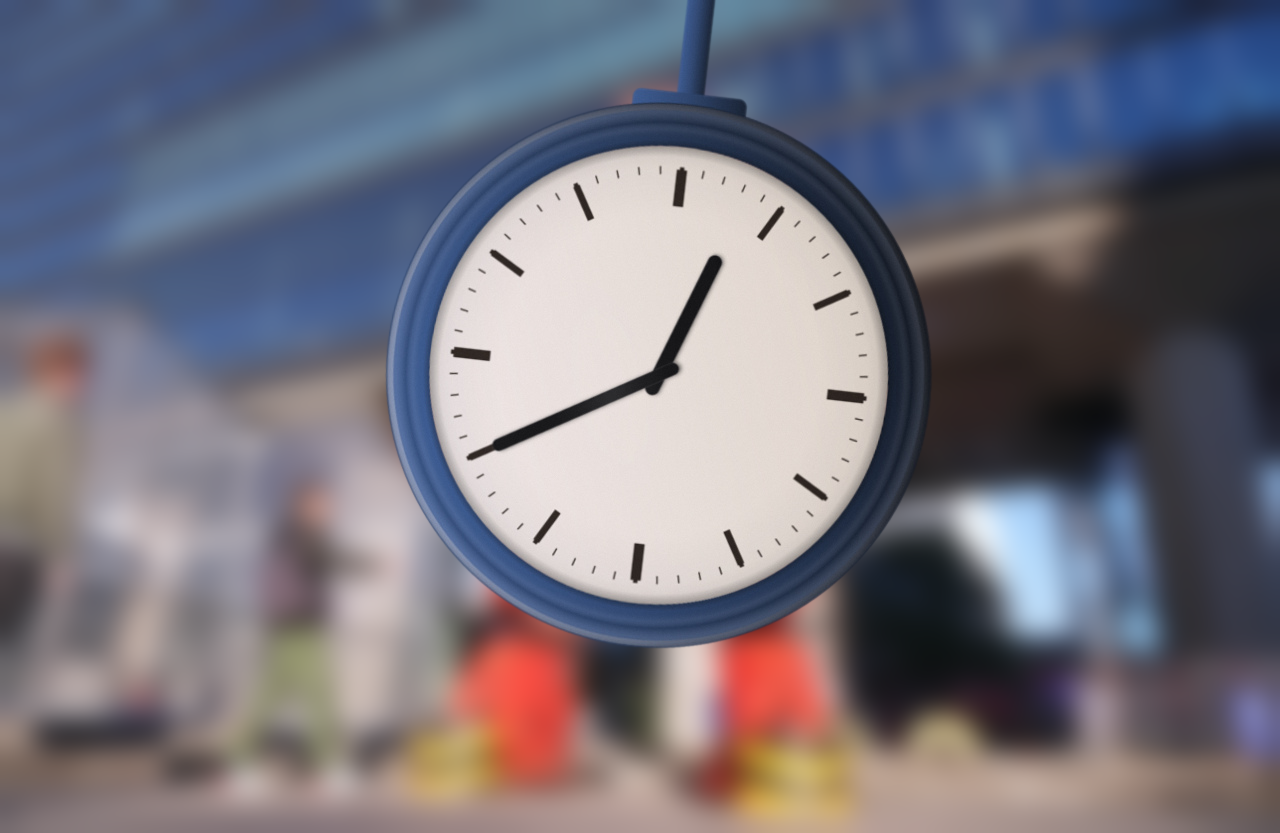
12:40
